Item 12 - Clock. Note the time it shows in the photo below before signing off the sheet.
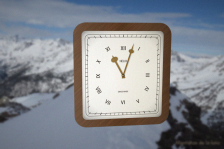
11:03
